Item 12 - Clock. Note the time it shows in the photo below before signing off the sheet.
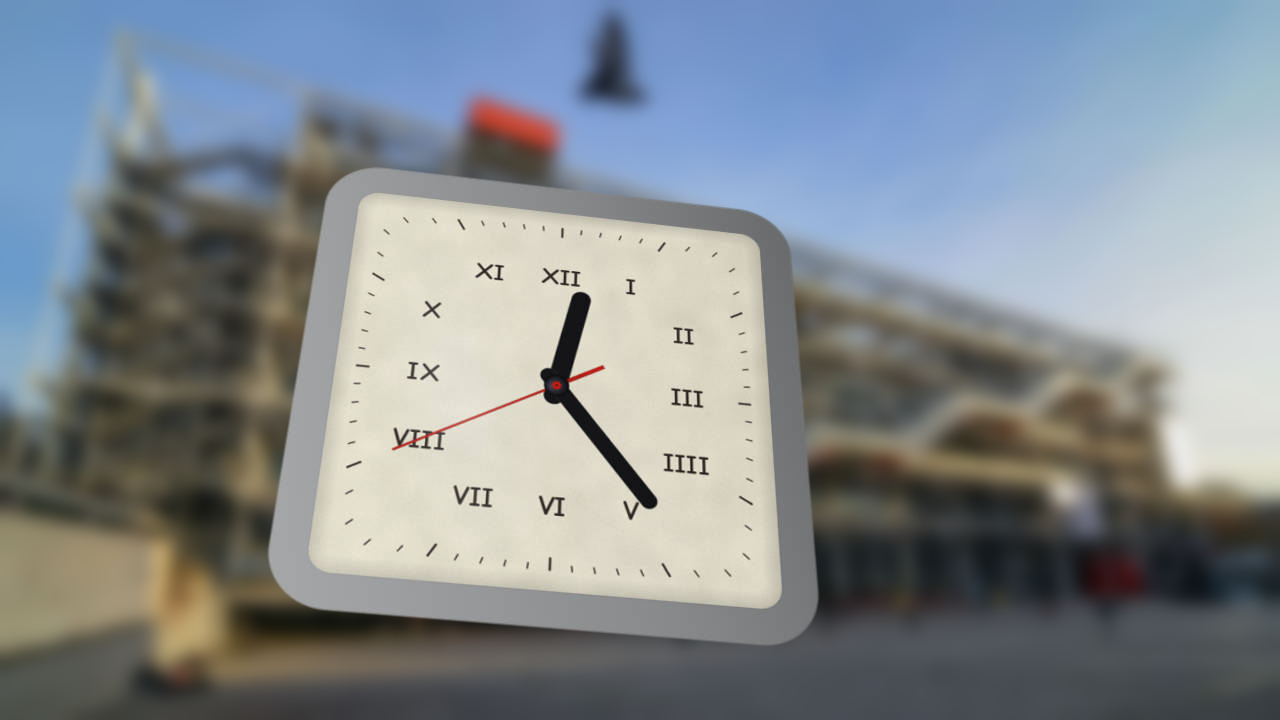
12:23:40
